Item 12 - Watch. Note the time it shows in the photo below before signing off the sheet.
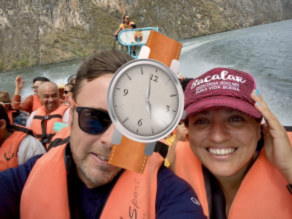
4:58
